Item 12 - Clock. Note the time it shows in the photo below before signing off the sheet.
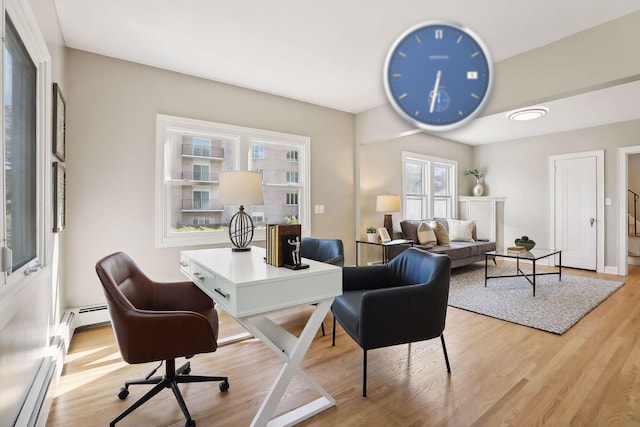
6:32
